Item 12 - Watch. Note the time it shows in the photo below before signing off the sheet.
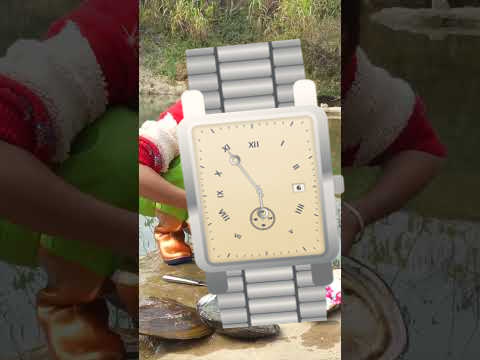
5:55
